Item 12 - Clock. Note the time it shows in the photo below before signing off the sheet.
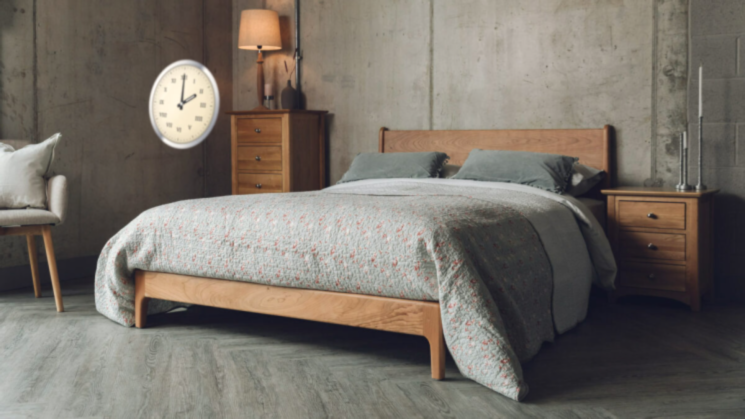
2:00
